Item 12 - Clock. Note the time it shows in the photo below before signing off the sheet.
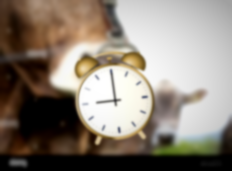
9:00
